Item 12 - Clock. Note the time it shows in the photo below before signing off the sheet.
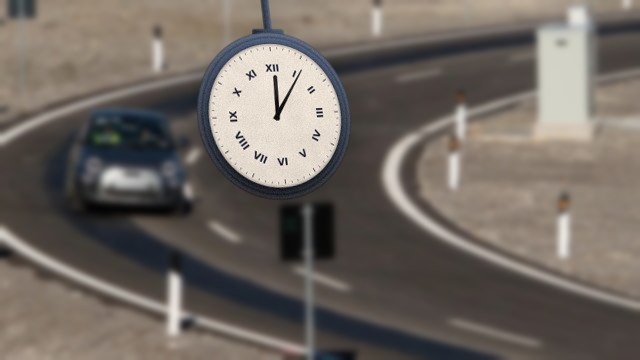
12:06
